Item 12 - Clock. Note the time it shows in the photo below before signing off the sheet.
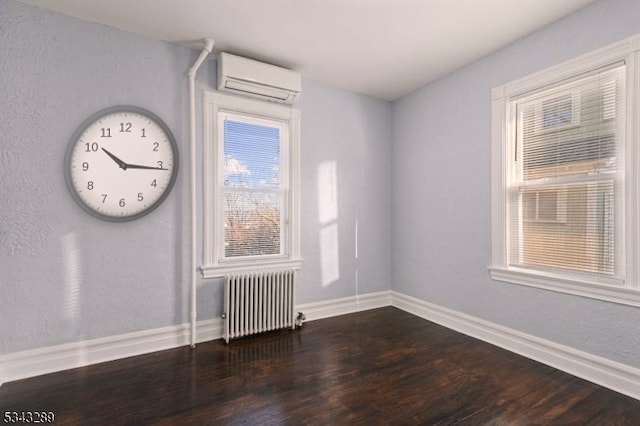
10:16
